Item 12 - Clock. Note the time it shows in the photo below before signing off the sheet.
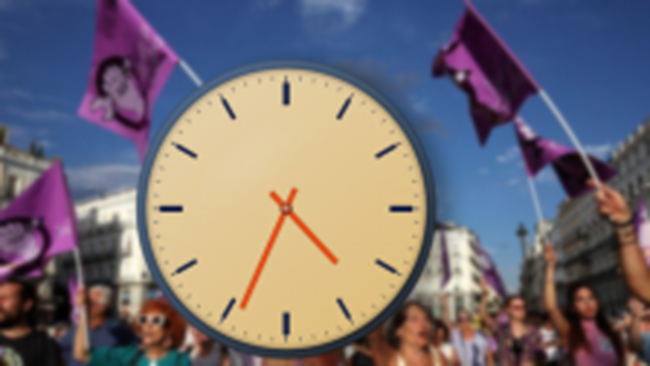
4:34
